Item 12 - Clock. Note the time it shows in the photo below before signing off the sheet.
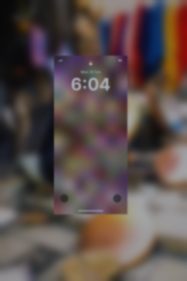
6:04
